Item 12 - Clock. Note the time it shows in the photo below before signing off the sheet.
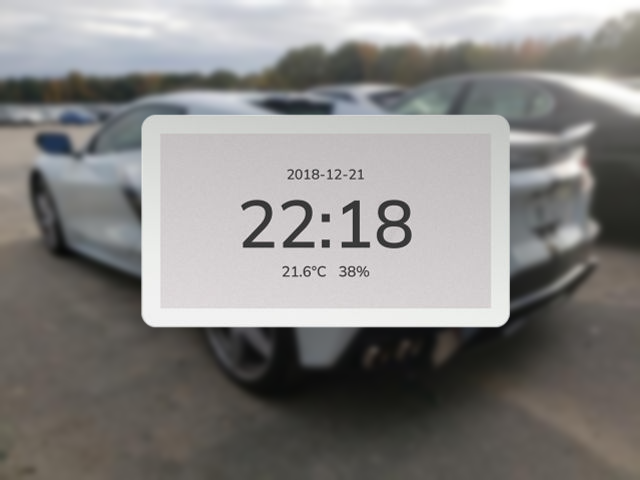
22:18
